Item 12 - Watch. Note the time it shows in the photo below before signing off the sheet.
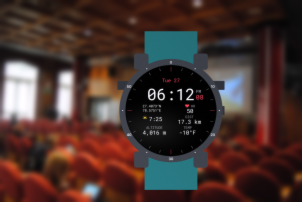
6:12
